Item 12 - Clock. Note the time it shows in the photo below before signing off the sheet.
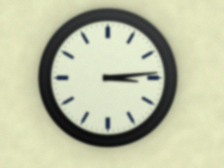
3:14
